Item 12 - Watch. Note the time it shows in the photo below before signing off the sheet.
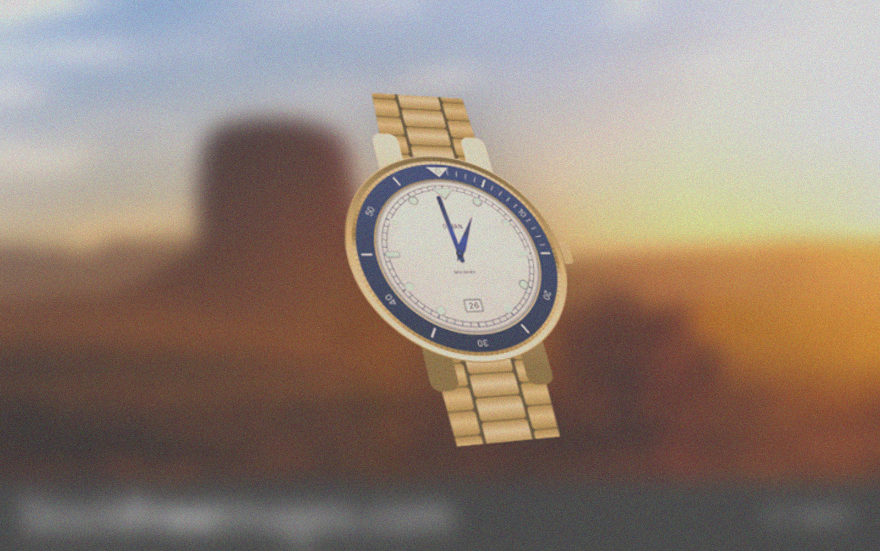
12:59
